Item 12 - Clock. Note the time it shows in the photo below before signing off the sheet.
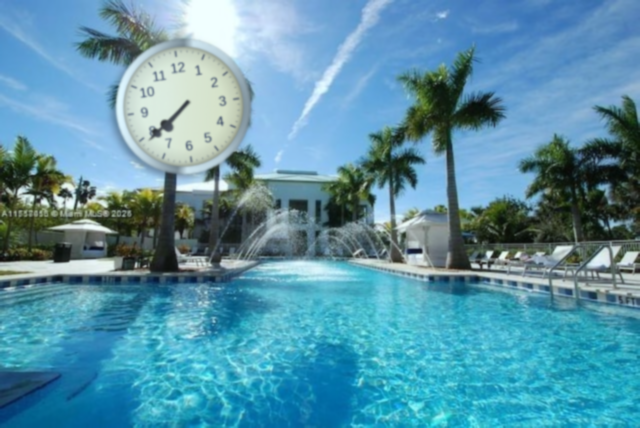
7:39
